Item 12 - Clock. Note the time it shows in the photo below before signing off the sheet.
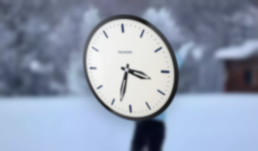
3:33
